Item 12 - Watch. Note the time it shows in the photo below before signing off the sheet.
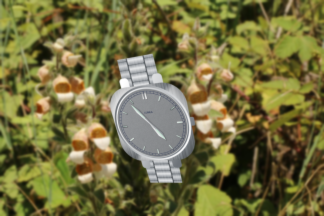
4:54
